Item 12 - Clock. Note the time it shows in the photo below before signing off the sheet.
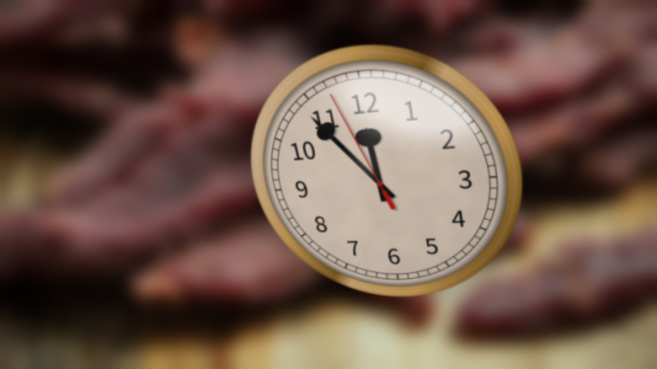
11:53:57
